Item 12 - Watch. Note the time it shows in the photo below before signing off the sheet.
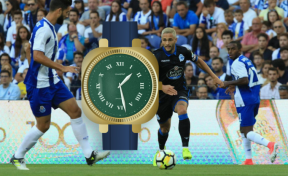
1:28
